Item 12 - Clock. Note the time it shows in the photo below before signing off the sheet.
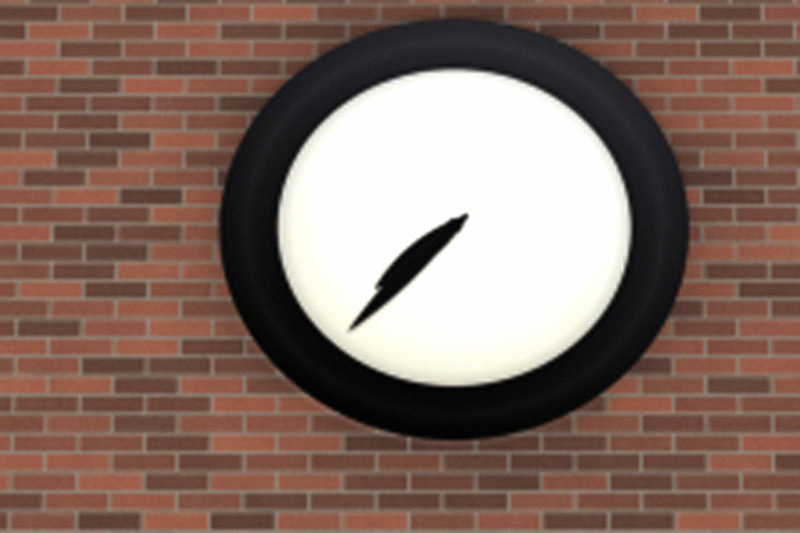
7:37
